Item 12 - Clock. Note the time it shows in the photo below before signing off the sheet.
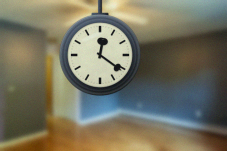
12:21
